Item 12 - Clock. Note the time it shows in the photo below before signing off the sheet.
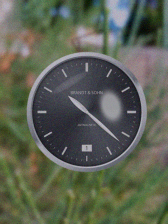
10:22
